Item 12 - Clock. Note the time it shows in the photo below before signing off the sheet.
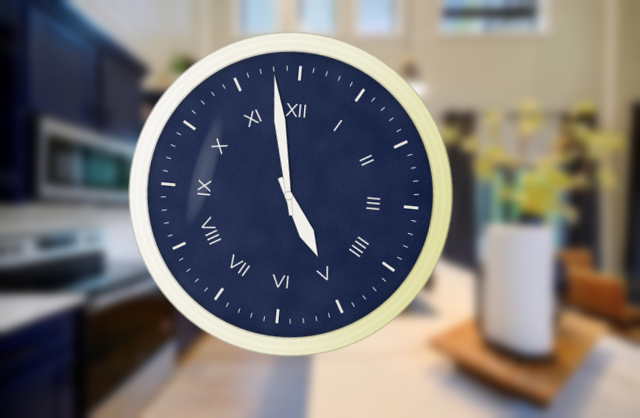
4:58
